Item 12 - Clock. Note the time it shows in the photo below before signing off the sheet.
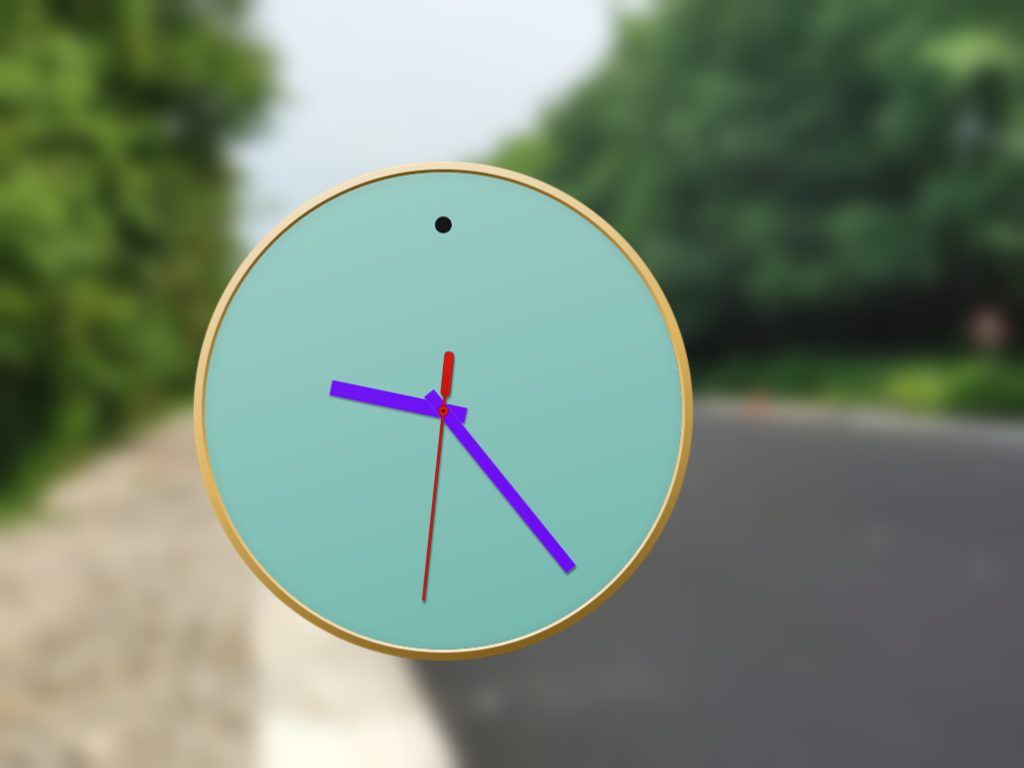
9:23:31
